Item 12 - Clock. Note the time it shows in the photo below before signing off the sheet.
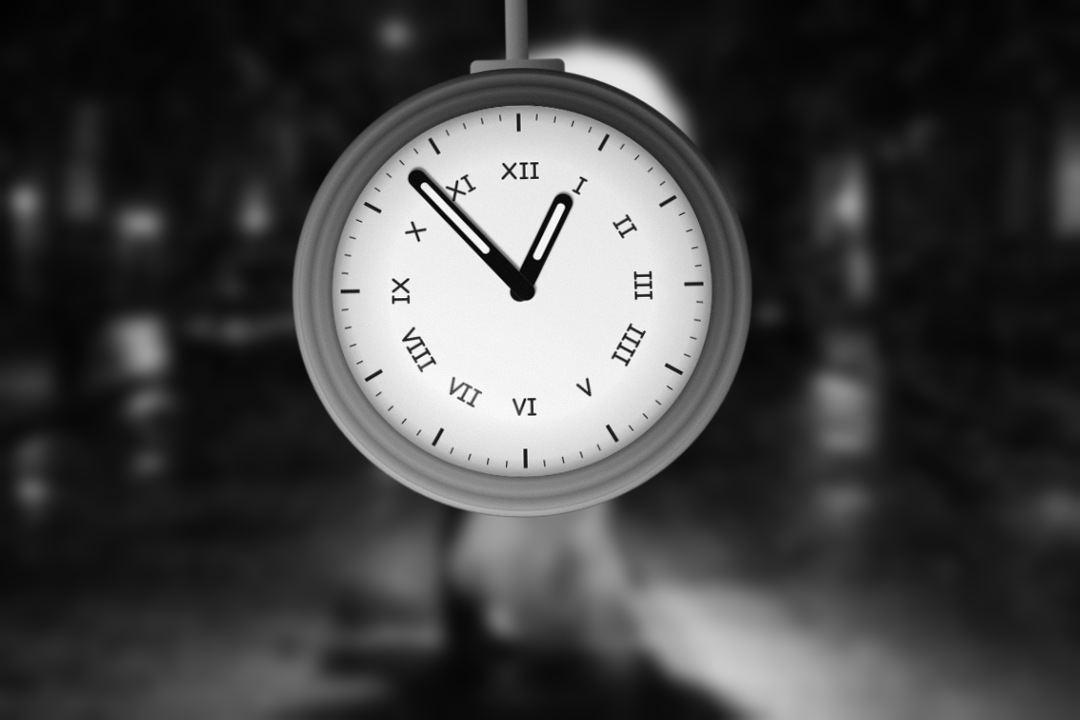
12:53
